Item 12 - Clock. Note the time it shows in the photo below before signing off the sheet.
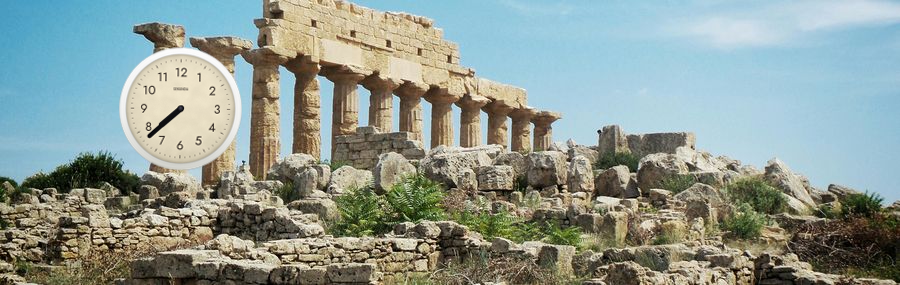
7:38
